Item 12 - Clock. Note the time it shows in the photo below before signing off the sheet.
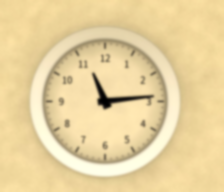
11:14
